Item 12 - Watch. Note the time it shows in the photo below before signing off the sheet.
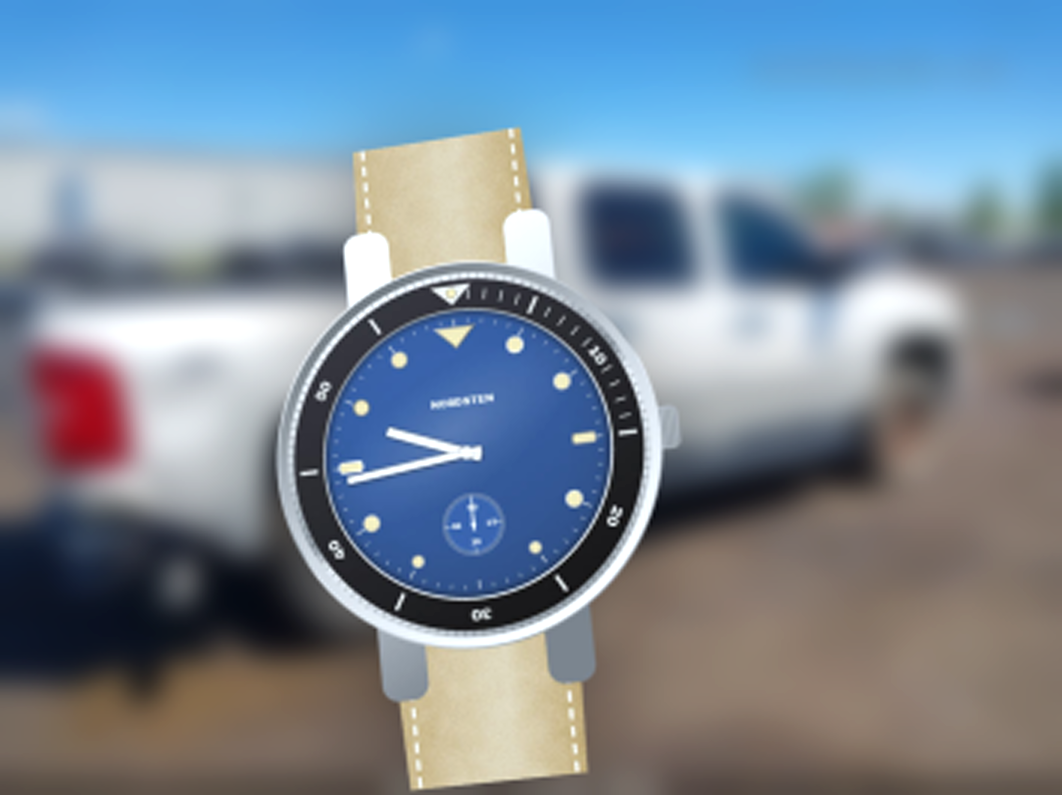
9:44
